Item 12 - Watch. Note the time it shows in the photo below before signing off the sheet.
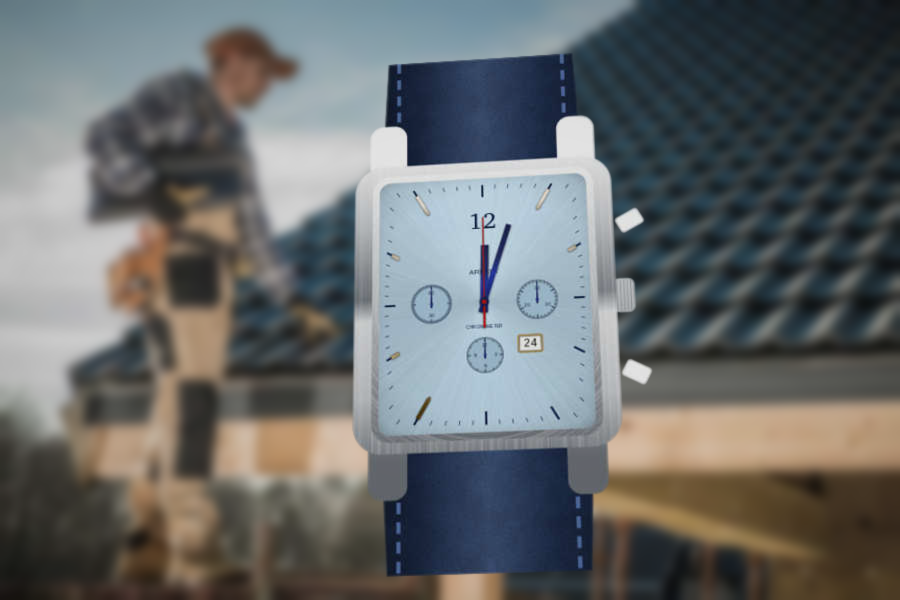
12:03
